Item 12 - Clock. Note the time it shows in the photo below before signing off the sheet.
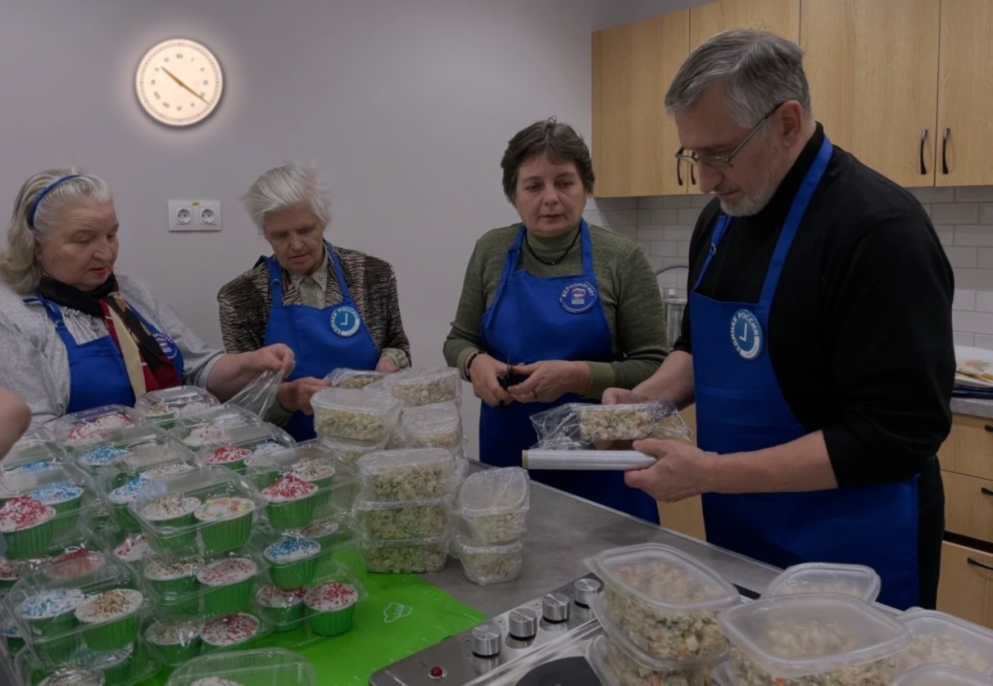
10:21
